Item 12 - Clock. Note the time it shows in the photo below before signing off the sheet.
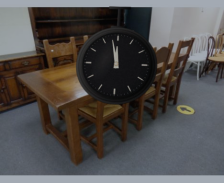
11:58
